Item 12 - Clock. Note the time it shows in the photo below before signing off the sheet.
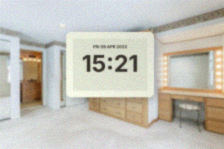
15:21
